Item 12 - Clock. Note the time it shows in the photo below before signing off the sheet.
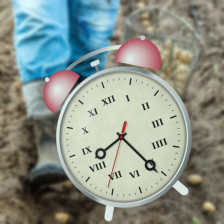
8:25:36
